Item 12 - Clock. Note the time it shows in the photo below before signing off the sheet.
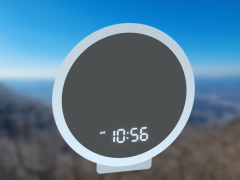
10:56
